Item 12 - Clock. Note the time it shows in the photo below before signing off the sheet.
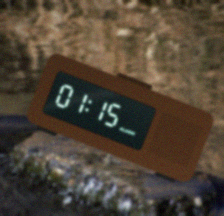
1:15
